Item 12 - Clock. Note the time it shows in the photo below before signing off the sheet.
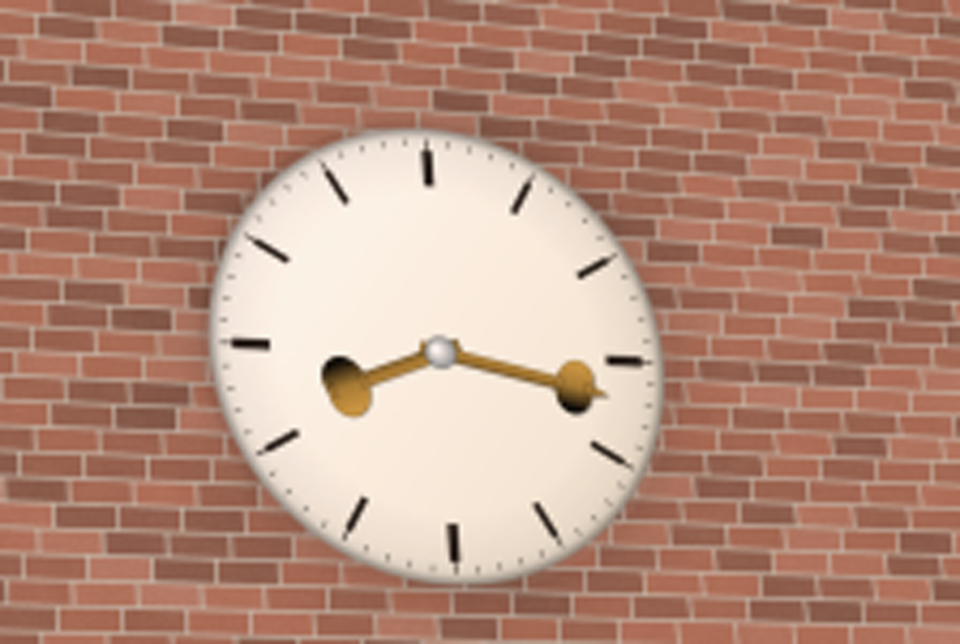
8:17
